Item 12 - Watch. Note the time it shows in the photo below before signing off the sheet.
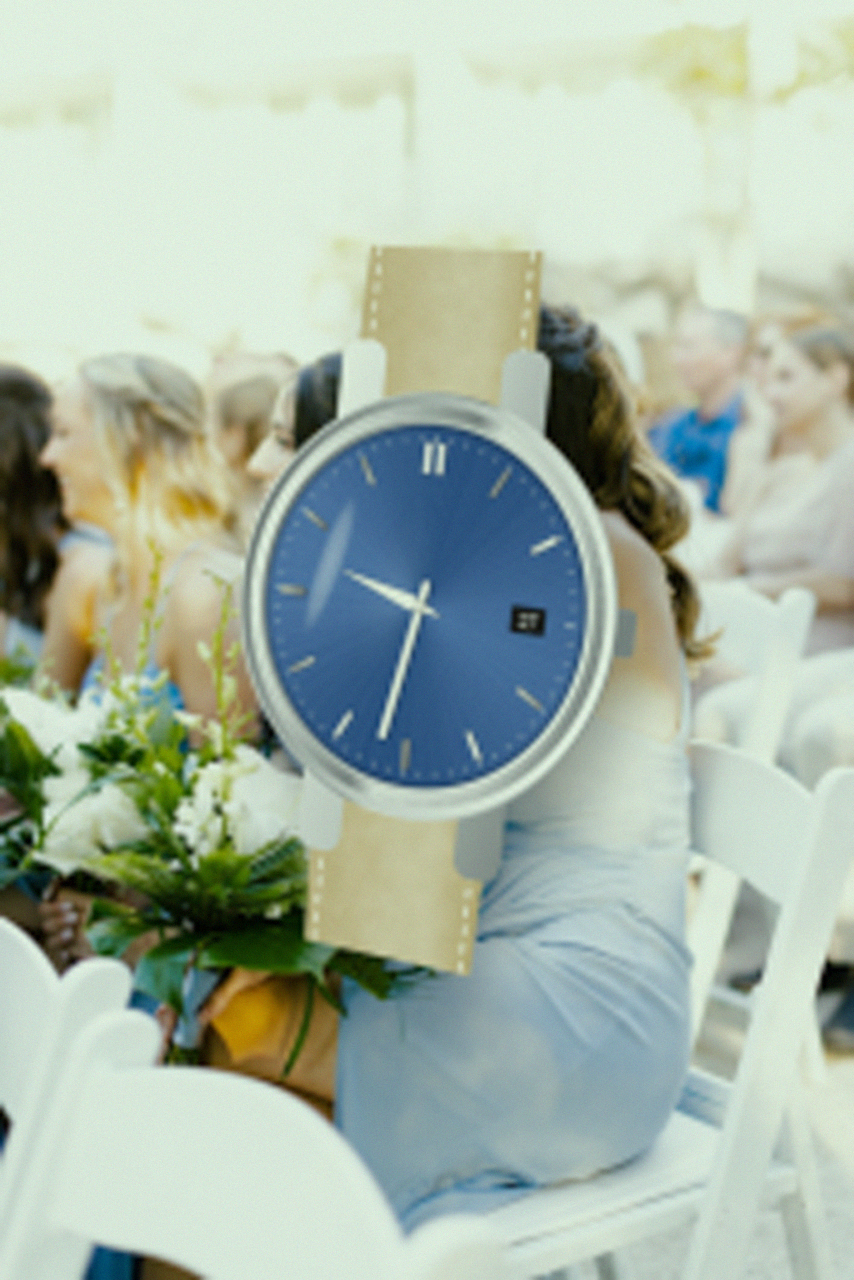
9:32
